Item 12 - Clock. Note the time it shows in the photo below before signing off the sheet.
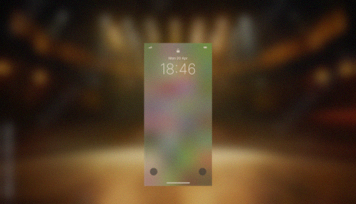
18:46
